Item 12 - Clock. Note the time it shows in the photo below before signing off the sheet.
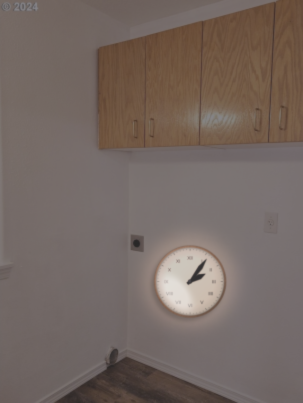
2:06
